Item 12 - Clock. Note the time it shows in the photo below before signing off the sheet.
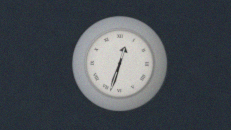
12:33
